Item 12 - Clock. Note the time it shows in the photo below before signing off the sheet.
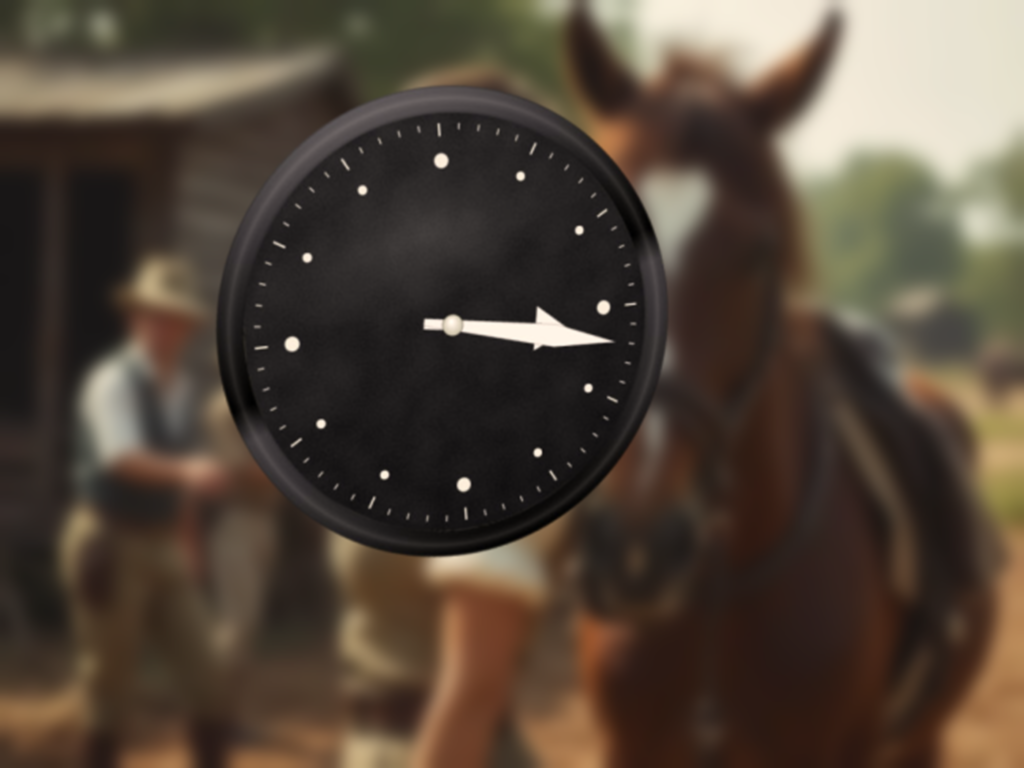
3:17
